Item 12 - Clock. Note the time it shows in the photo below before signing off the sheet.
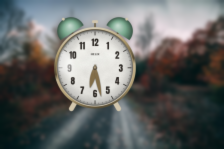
6:28
